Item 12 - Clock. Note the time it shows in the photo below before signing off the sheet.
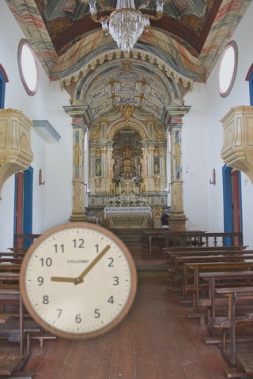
9:07
